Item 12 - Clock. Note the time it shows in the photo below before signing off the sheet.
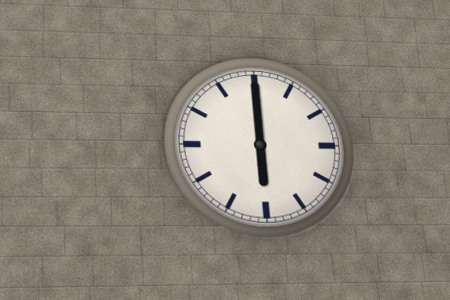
6:00
